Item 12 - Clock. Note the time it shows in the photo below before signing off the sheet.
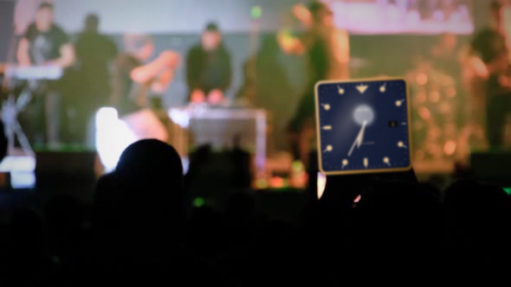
6:35
